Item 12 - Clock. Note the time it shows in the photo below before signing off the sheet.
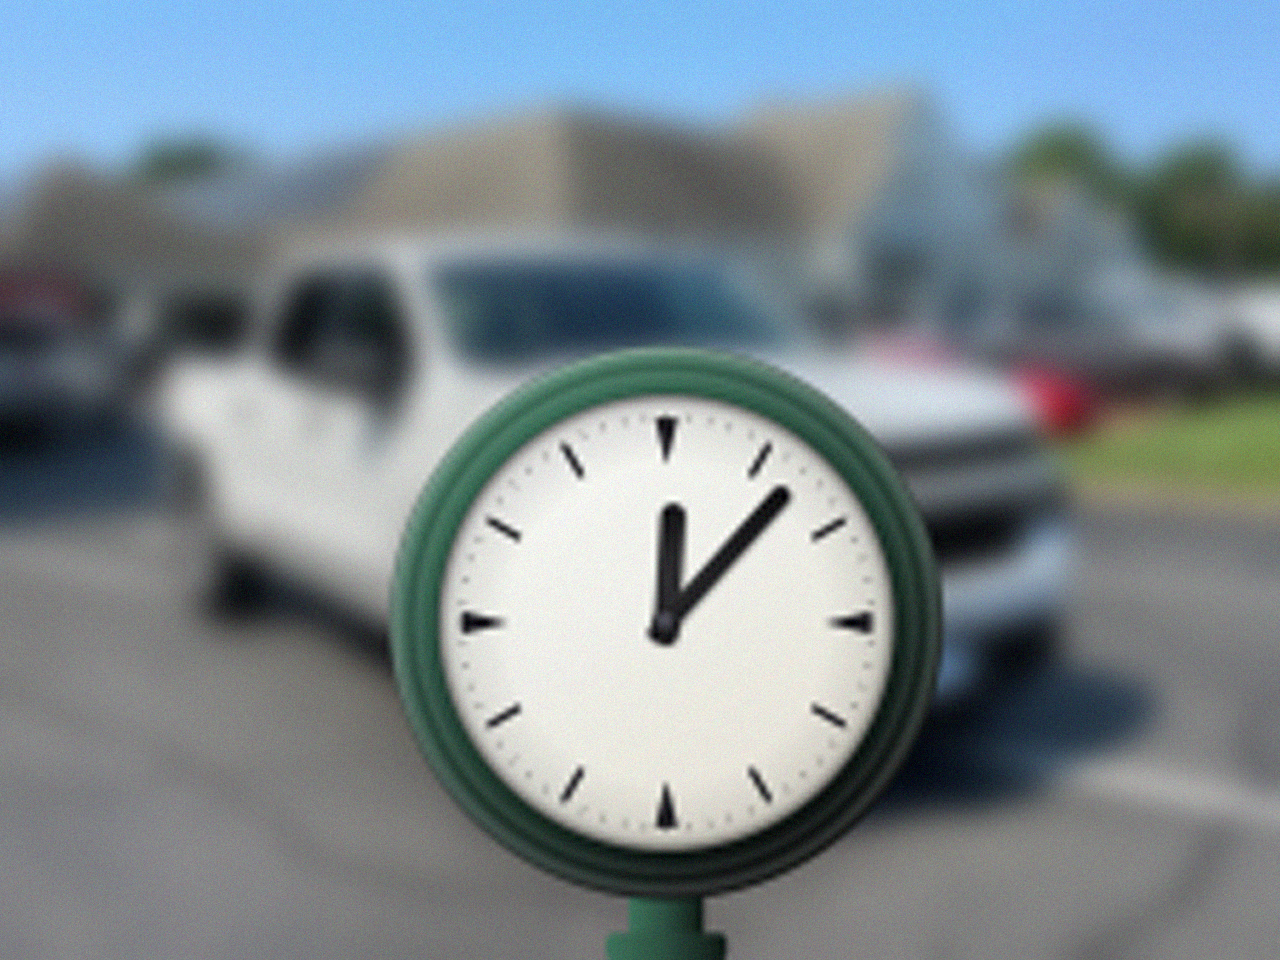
12:07
